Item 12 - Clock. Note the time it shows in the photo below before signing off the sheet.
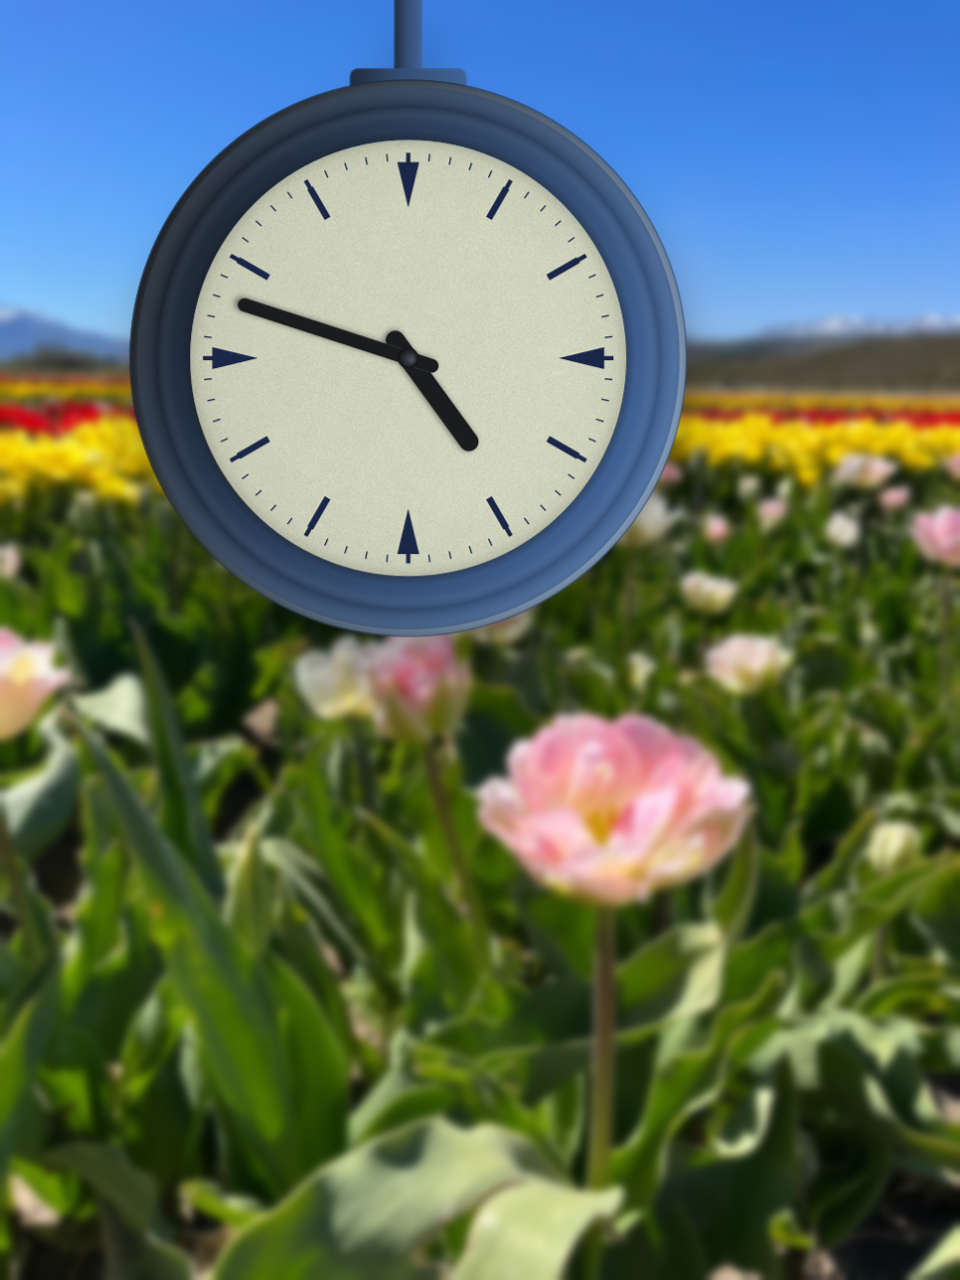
4:48
